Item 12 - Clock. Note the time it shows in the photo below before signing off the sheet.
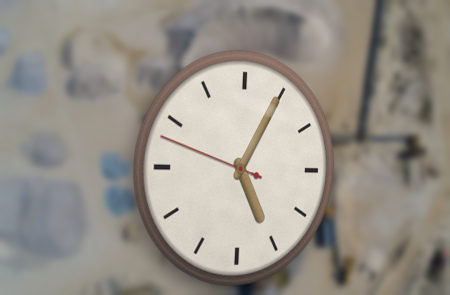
5:04:48
